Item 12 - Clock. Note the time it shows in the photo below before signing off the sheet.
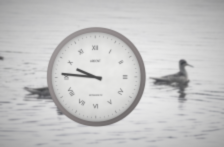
9:46
